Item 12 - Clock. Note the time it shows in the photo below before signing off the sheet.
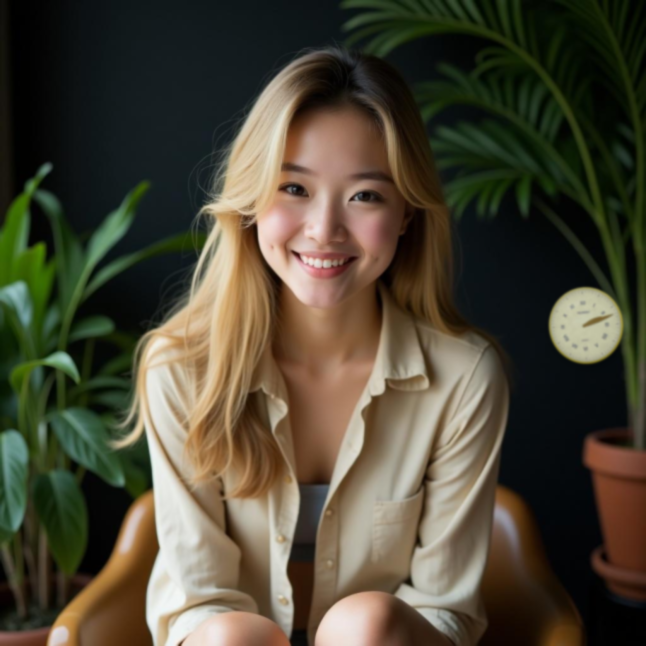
2:12
